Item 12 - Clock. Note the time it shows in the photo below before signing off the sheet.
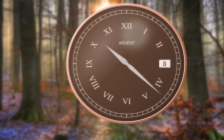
10:22
